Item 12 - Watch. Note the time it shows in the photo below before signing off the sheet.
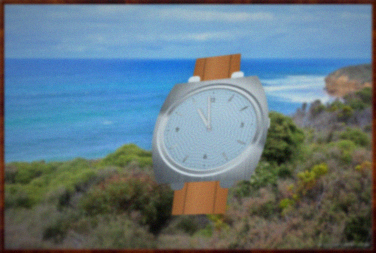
10:59
